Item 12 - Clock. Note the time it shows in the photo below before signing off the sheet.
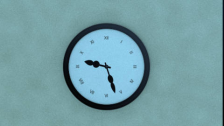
9:27
